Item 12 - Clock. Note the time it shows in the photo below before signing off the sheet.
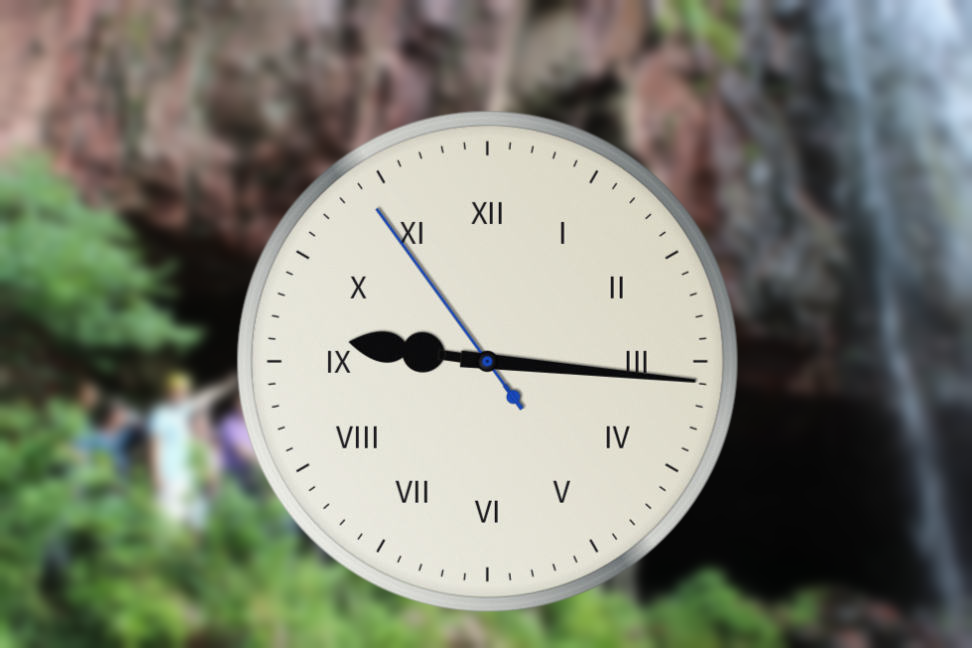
9:15:54
